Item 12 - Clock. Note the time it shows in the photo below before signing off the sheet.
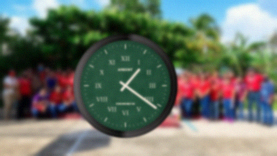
1:21
